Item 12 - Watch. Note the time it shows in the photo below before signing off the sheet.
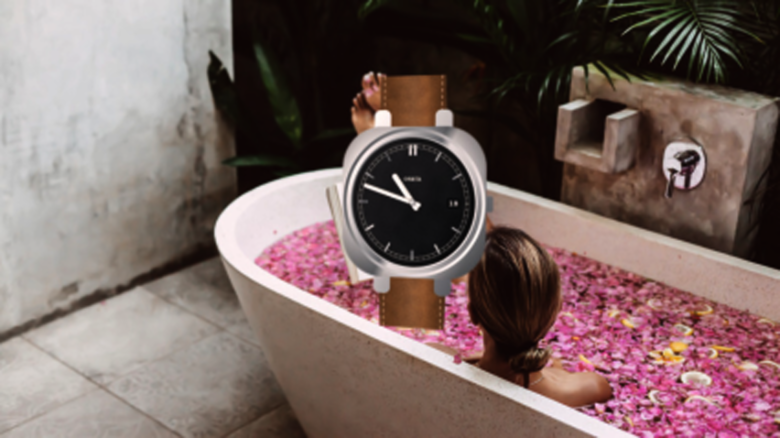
10:48
